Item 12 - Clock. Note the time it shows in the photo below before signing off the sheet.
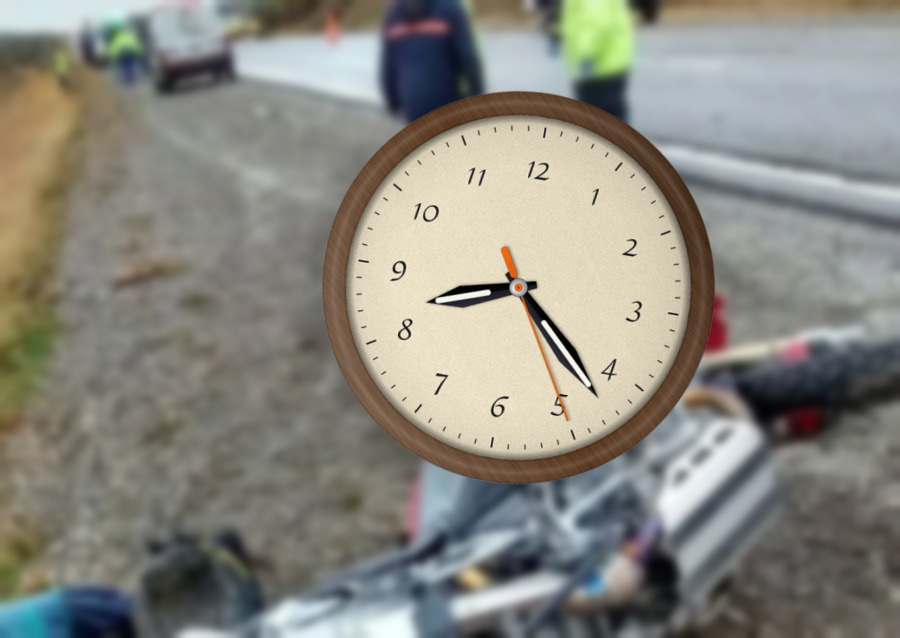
8:22:25
